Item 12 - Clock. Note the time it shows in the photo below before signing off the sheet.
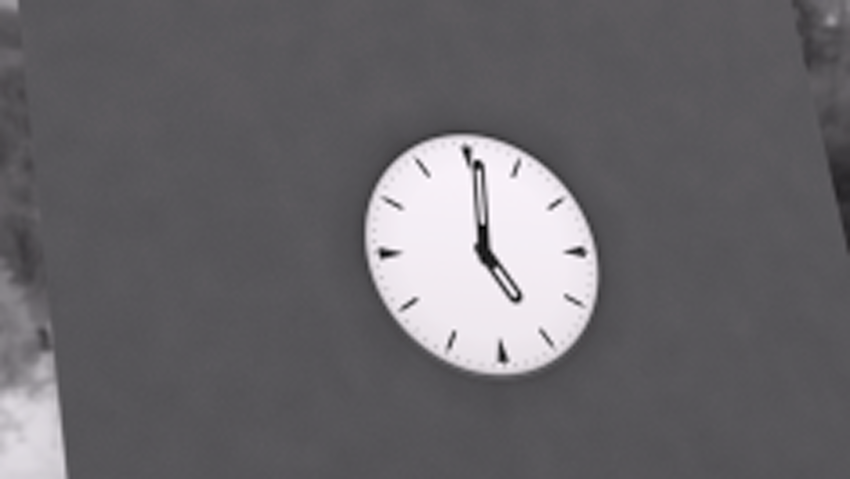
5:01
